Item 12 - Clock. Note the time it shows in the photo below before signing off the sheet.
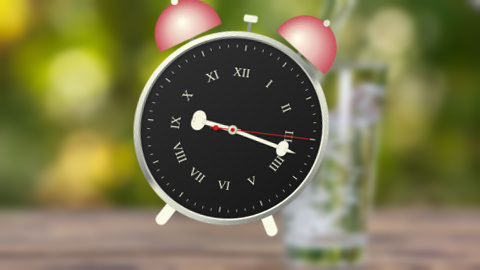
9:17:15
